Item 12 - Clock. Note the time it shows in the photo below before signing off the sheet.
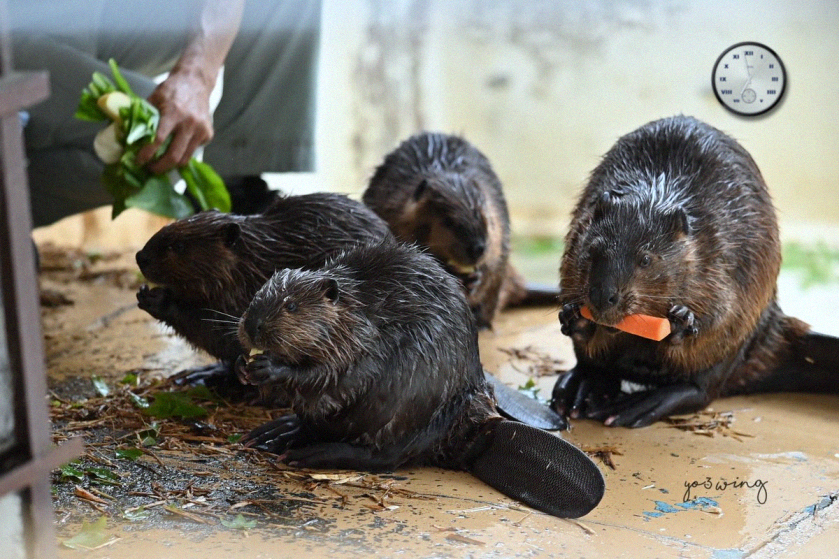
6:58
